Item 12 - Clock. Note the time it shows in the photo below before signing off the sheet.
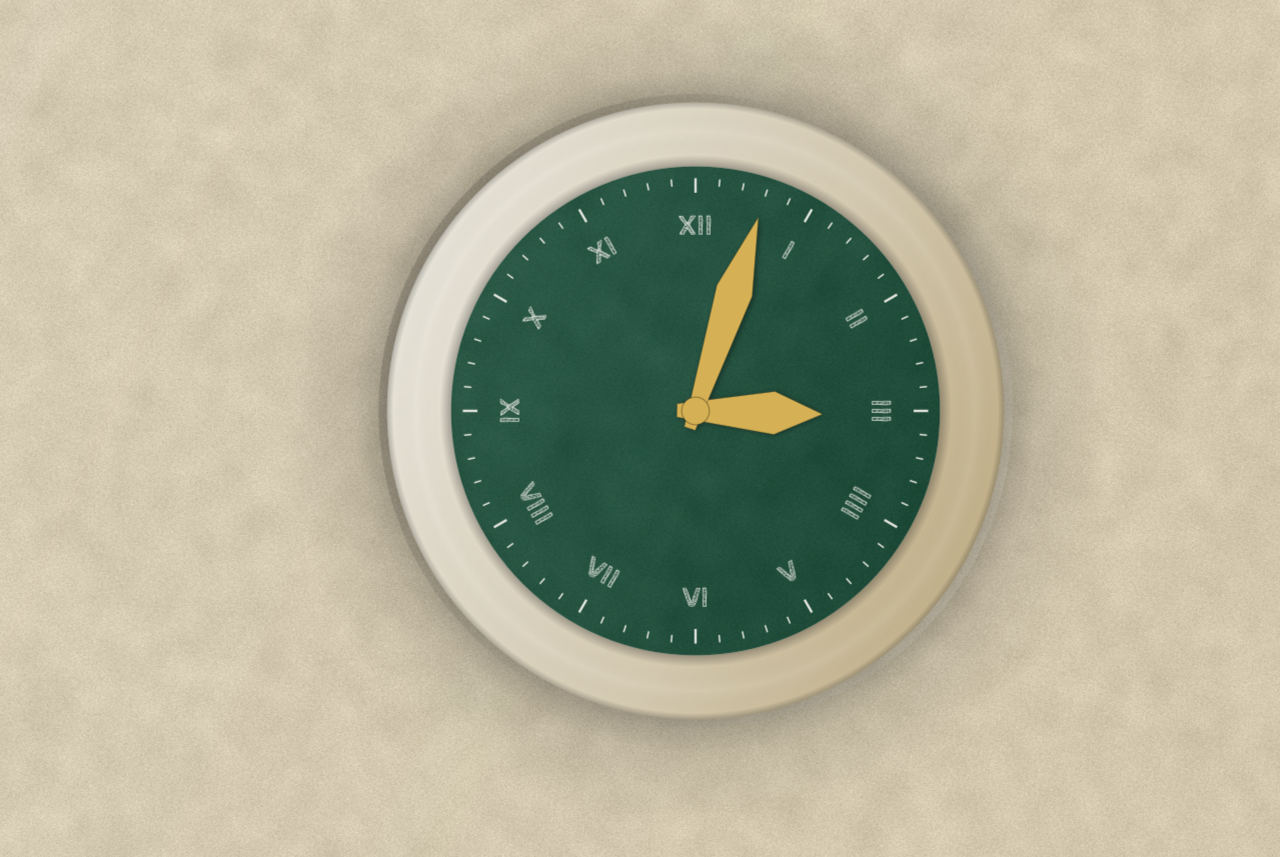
3:03
